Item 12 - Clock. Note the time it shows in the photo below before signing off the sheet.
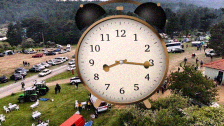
8:16
